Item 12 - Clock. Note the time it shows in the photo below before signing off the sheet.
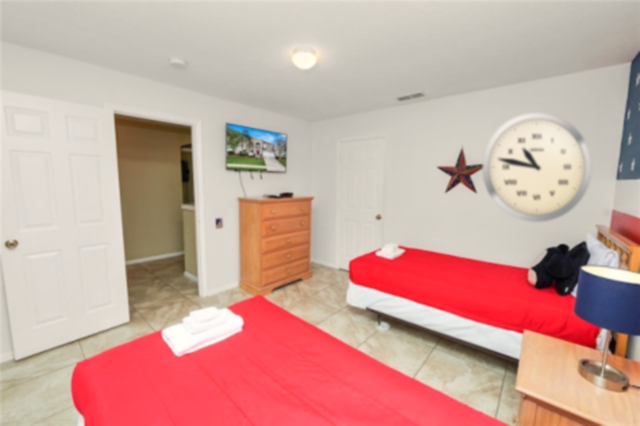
10:47
